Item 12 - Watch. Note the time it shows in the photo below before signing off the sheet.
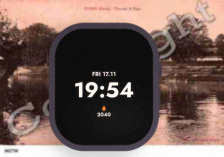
19:54
